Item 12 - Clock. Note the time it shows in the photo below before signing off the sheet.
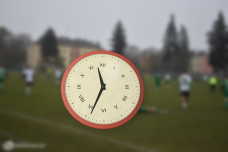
11:34
